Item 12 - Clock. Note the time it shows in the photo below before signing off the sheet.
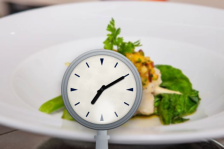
7:10
